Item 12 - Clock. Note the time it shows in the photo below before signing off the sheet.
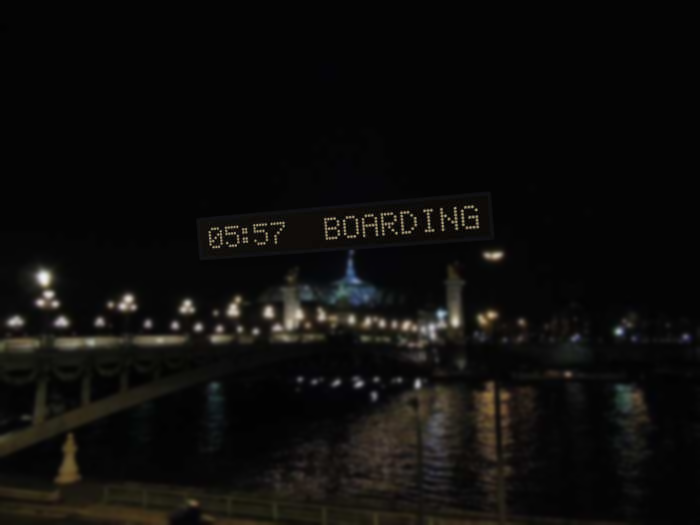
5:57
